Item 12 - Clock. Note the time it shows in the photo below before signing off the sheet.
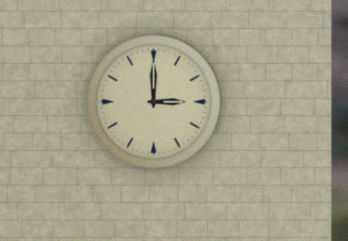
3:00
